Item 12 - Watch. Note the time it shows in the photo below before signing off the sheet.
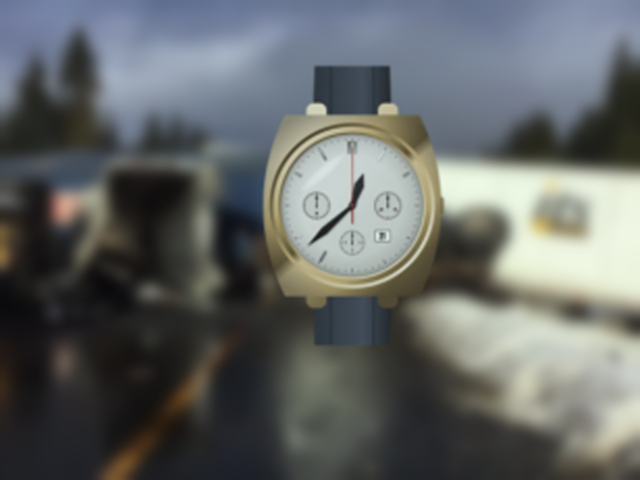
12:38
